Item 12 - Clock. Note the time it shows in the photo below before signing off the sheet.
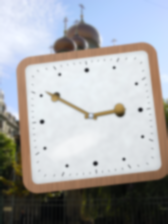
2:51
